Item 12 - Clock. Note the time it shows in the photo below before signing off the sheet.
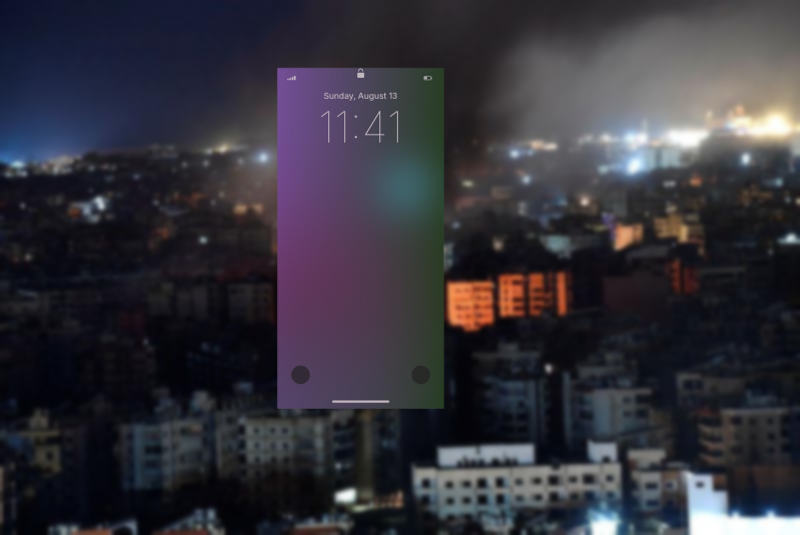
11:41
